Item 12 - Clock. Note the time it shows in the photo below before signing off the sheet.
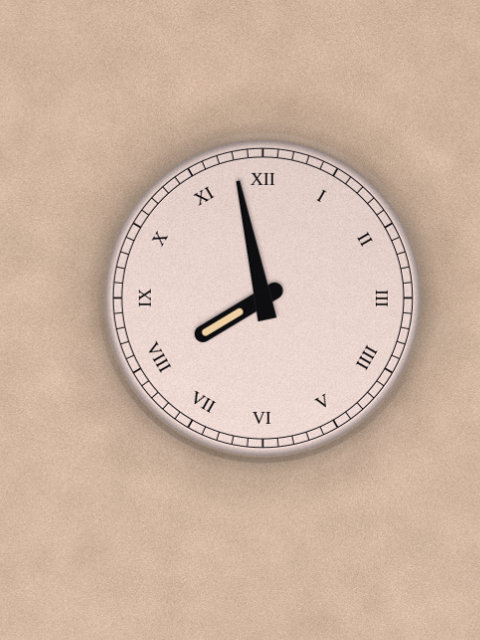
7:58
